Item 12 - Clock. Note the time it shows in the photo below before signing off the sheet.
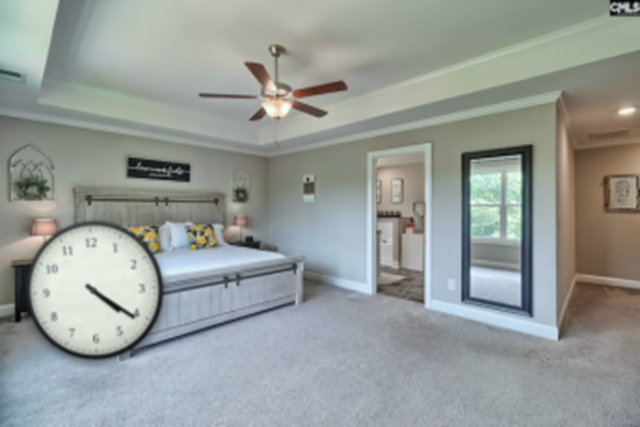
4:21
